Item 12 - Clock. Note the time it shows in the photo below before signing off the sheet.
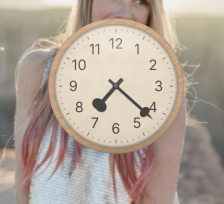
7:22
